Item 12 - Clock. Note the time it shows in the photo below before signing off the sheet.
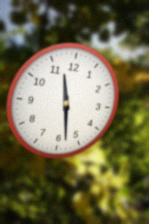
11:28
